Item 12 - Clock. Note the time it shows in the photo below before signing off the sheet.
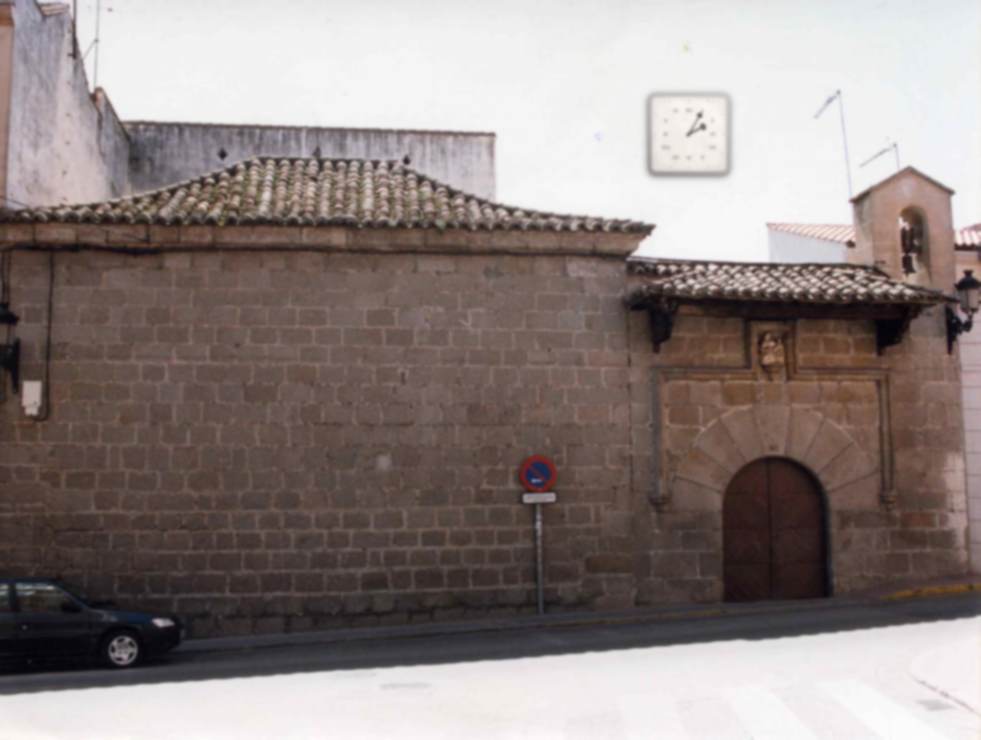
2:05
